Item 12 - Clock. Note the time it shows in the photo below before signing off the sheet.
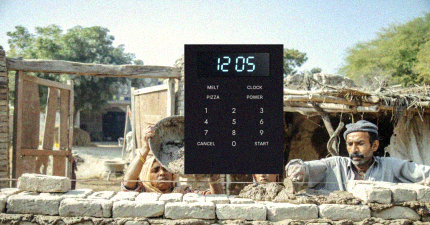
12:05
